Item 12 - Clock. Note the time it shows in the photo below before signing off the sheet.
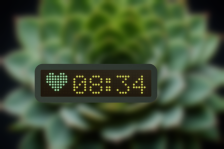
8:34
